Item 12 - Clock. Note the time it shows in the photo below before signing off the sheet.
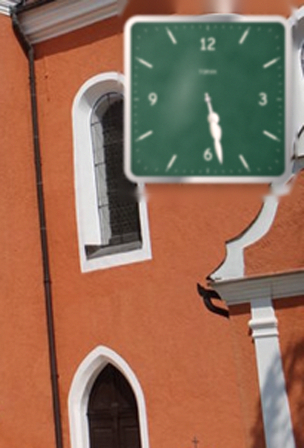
5:28
